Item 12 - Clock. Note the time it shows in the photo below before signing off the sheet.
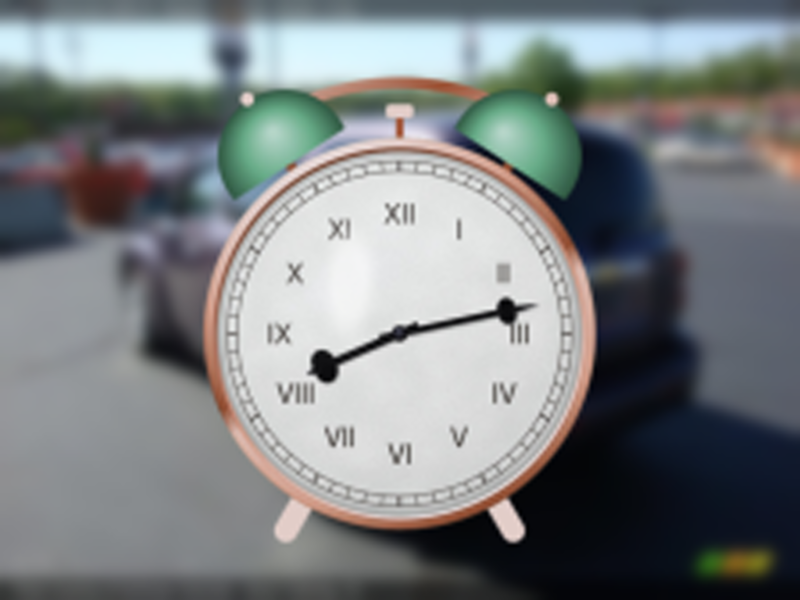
8:13
